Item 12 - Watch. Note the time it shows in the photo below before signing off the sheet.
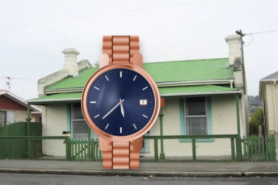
5:38
